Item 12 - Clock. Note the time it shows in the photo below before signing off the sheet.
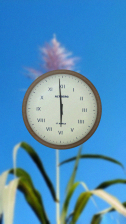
5:59
